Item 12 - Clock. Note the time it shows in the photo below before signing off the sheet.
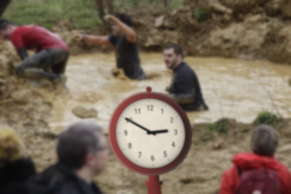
2:50
